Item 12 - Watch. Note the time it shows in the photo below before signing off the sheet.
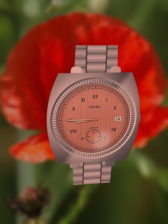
8:45
